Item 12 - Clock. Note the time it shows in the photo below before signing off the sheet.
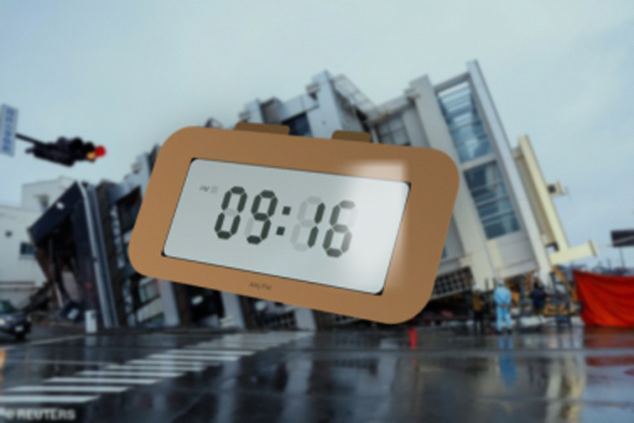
9:16
